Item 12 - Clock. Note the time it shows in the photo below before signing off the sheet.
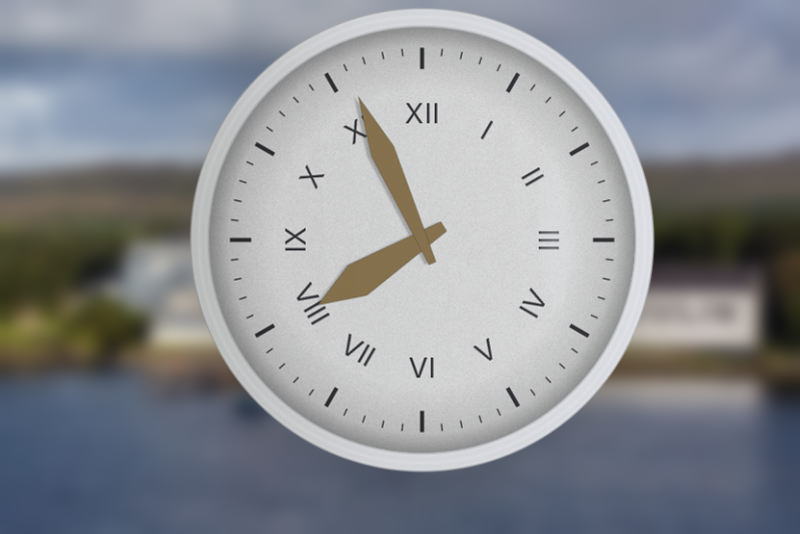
7:56
